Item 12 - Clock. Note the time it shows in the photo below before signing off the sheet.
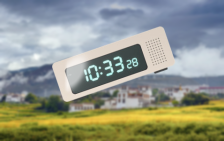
10:33:28
